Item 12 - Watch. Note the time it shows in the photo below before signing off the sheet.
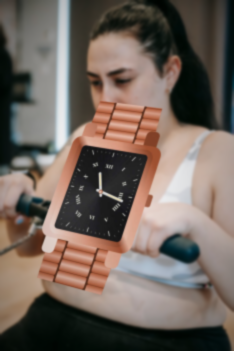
11:17
